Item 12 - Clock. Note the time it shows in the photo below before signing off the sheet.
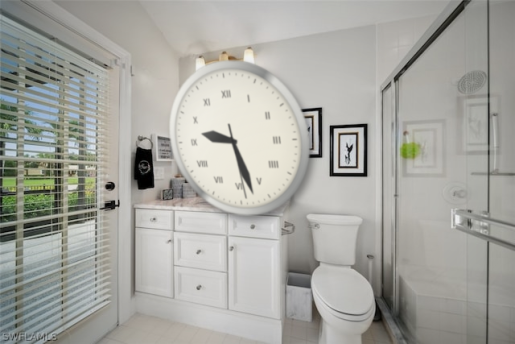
9:27:29
